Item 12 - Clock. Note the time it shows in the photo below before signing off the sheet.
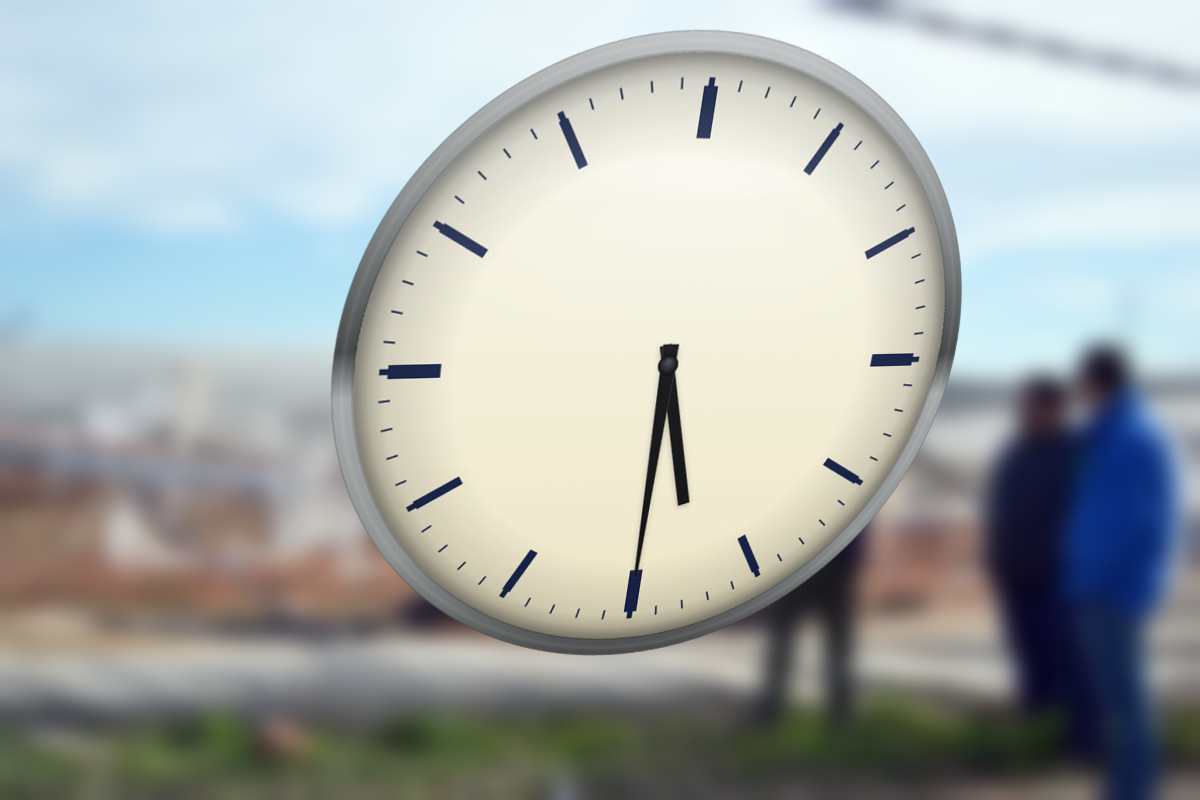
5:30
